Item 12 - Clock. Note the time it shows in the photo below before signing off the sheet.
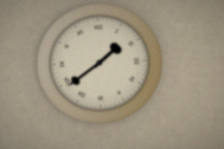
1:39
